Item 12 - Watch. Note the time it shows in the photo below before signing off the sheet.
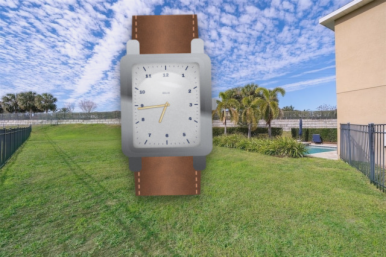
6:44
